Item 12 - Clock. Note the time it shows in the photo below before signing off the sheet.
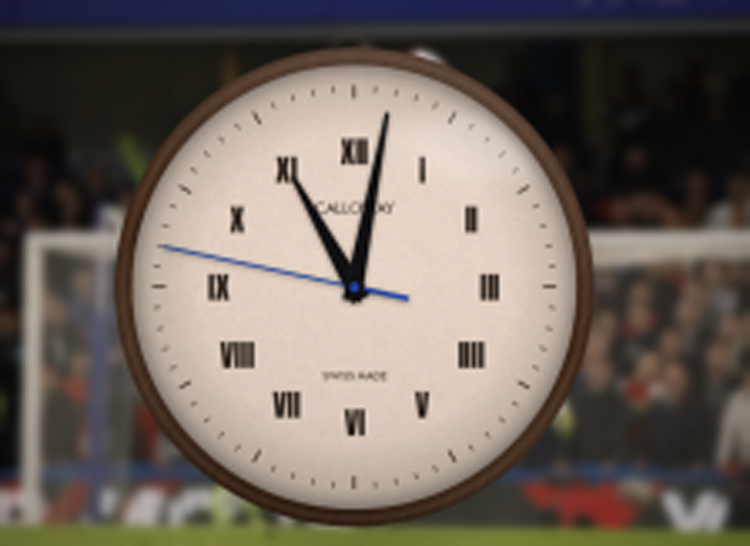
11:01:47
